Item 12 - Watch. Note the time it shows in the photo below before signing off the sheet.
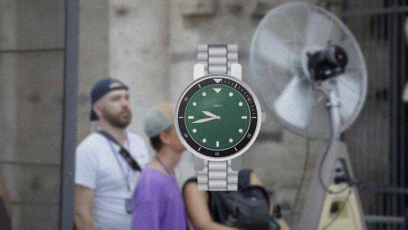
9:43
